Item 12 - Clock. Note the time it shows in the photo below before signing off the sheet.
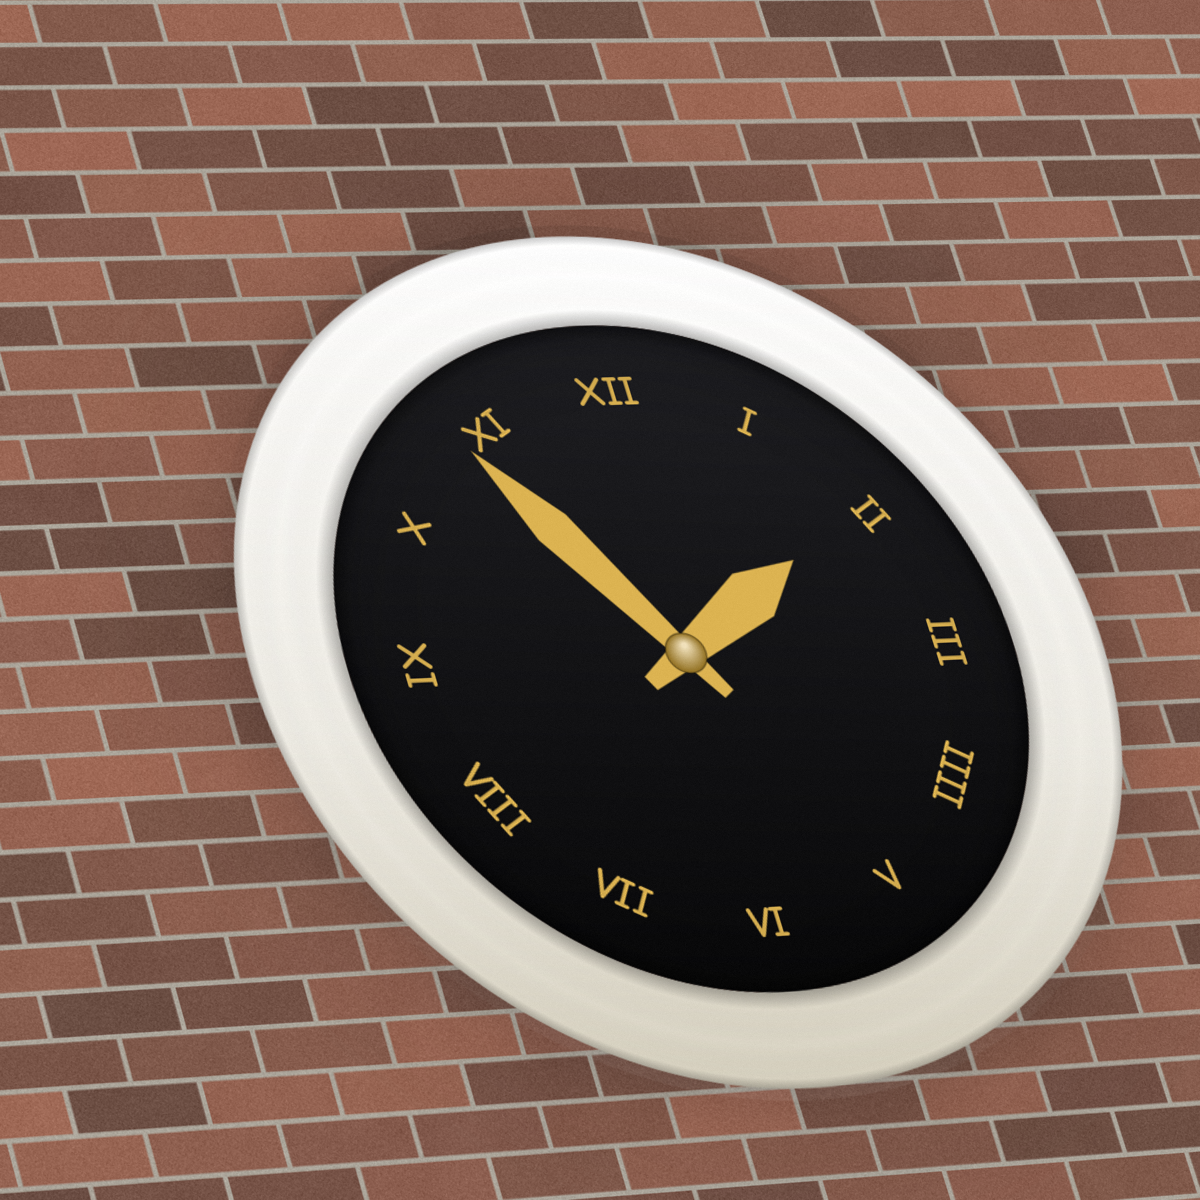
1:54
